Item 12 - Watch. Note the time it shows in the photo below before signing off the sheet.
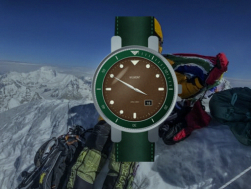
3:50
